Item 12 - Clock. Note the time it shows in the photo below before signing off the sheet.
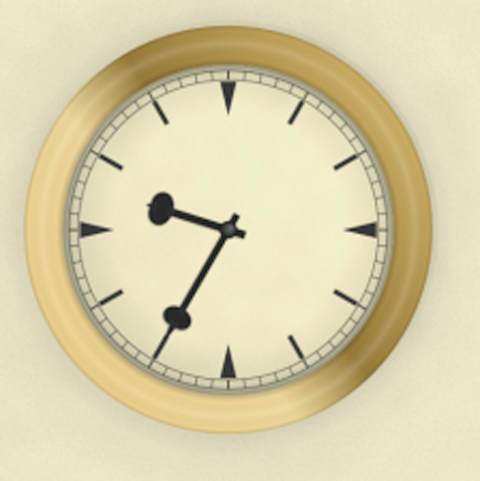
9:35
